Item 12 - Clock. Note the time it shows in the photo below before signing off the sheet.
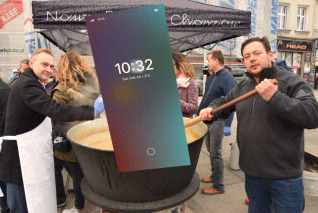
10:32
